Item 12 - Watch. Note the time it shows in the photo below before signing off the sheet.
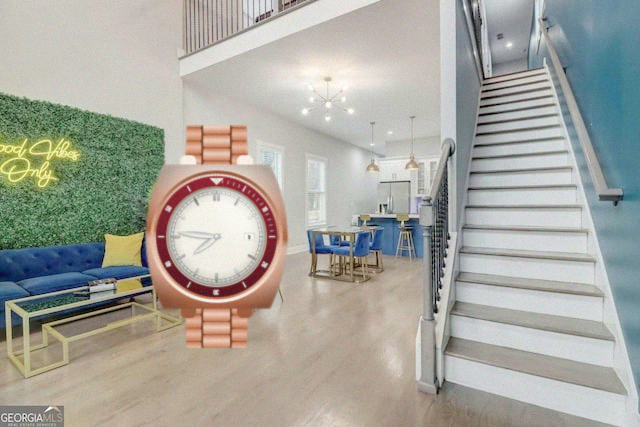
7:46
